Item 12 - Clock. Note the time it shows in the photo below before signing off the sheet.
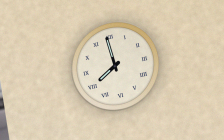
7:59
